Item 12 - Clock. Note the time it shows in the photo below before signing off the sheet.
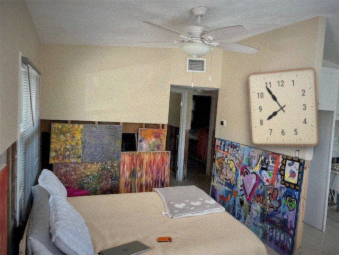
7:54
